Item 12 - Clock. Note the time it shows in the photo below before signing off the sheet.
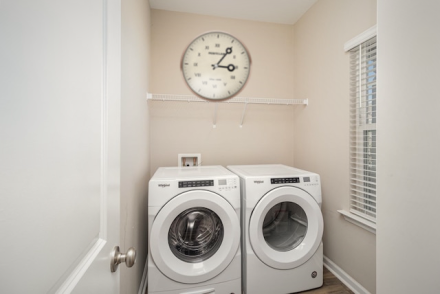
3:06
